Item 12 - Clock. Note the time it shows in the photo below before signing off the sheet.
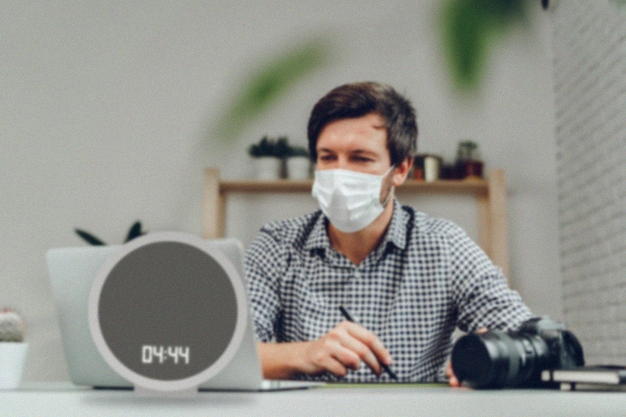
4:44
